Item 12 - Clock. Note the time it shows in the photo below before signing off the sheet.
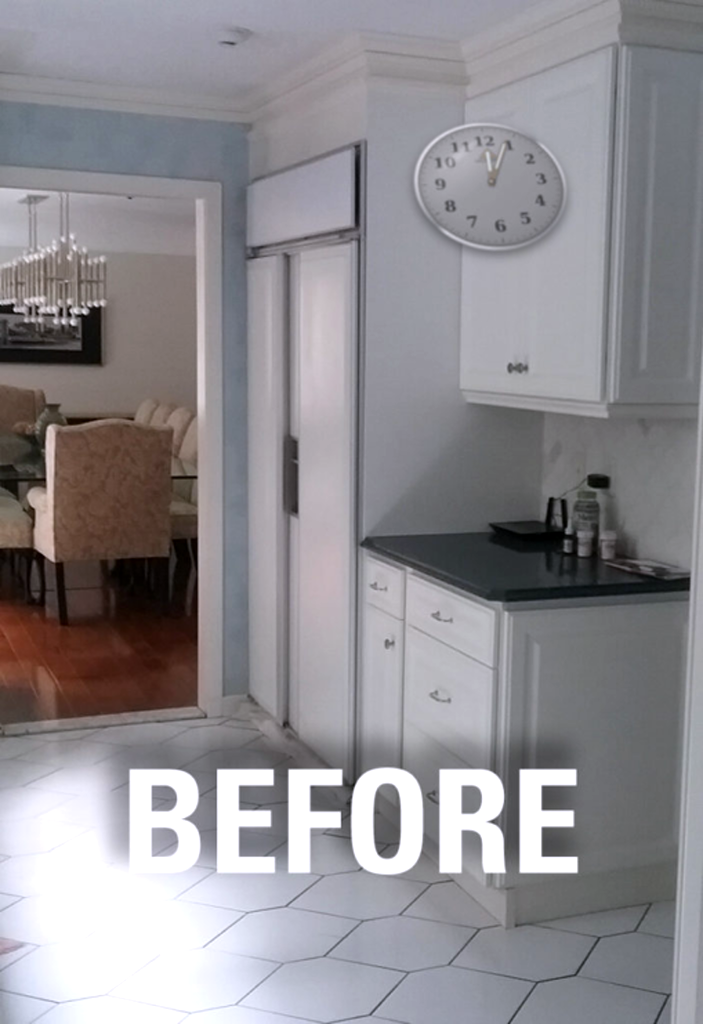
12:04
